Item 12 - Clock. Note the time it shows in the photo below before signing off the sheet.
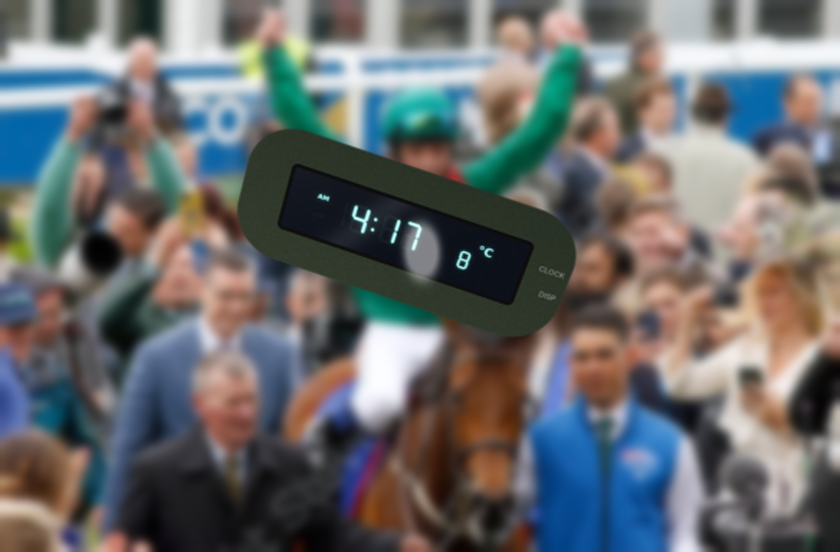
4:17
